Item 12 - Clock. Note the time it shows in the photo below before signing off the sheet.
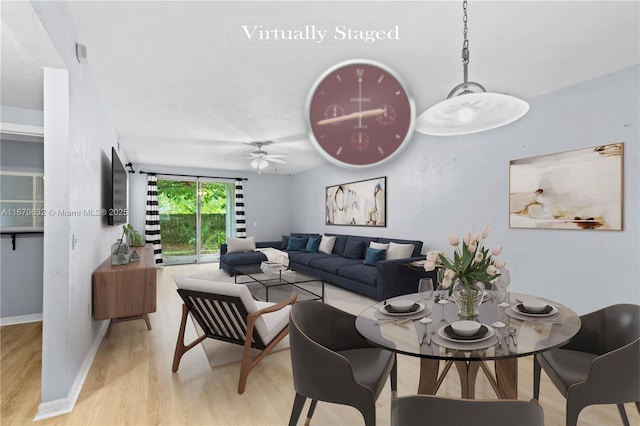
2:43
